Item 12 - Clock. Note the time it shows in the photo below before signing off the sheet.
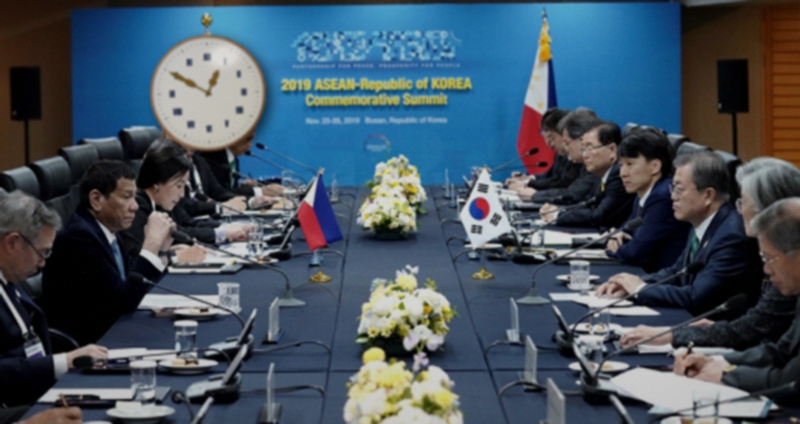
12:50
